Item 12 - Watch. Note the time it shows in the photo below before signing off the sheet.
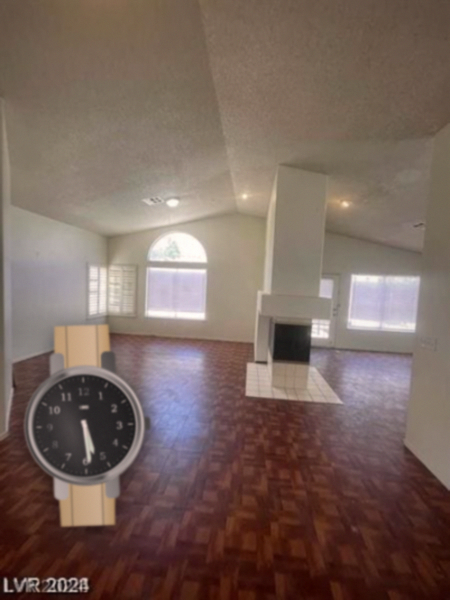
5:29
